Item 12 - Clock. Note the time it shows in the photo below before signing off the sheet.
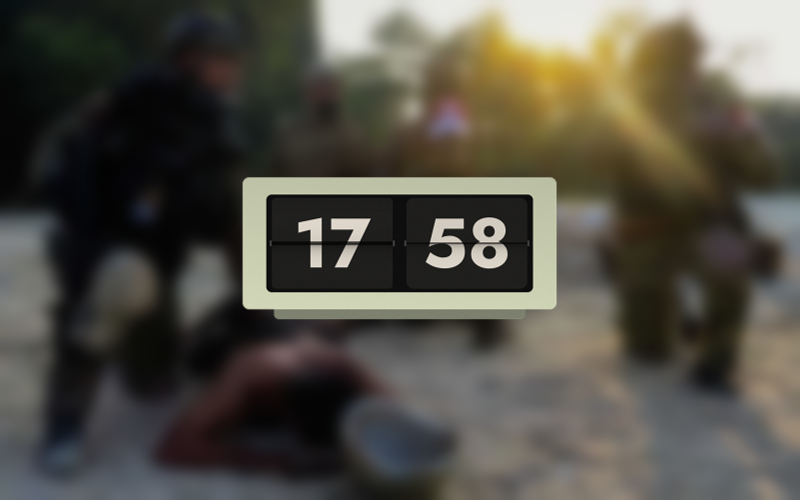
17:58
